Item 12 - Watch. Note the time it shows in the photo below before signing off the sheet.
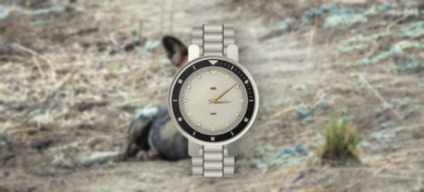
3:09
